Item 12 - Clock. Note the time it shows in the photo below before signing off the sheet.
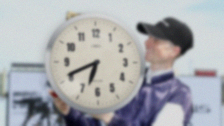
6:41
